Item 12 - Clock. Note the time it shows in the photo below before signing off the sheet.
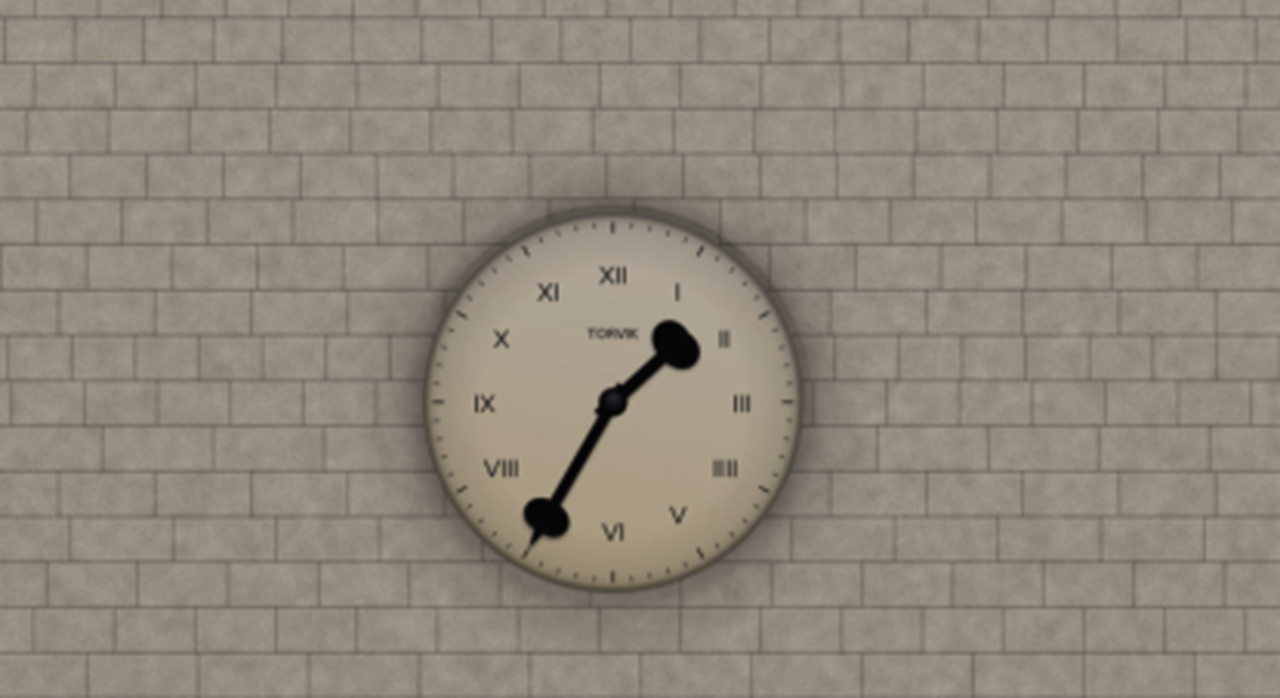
1:35
